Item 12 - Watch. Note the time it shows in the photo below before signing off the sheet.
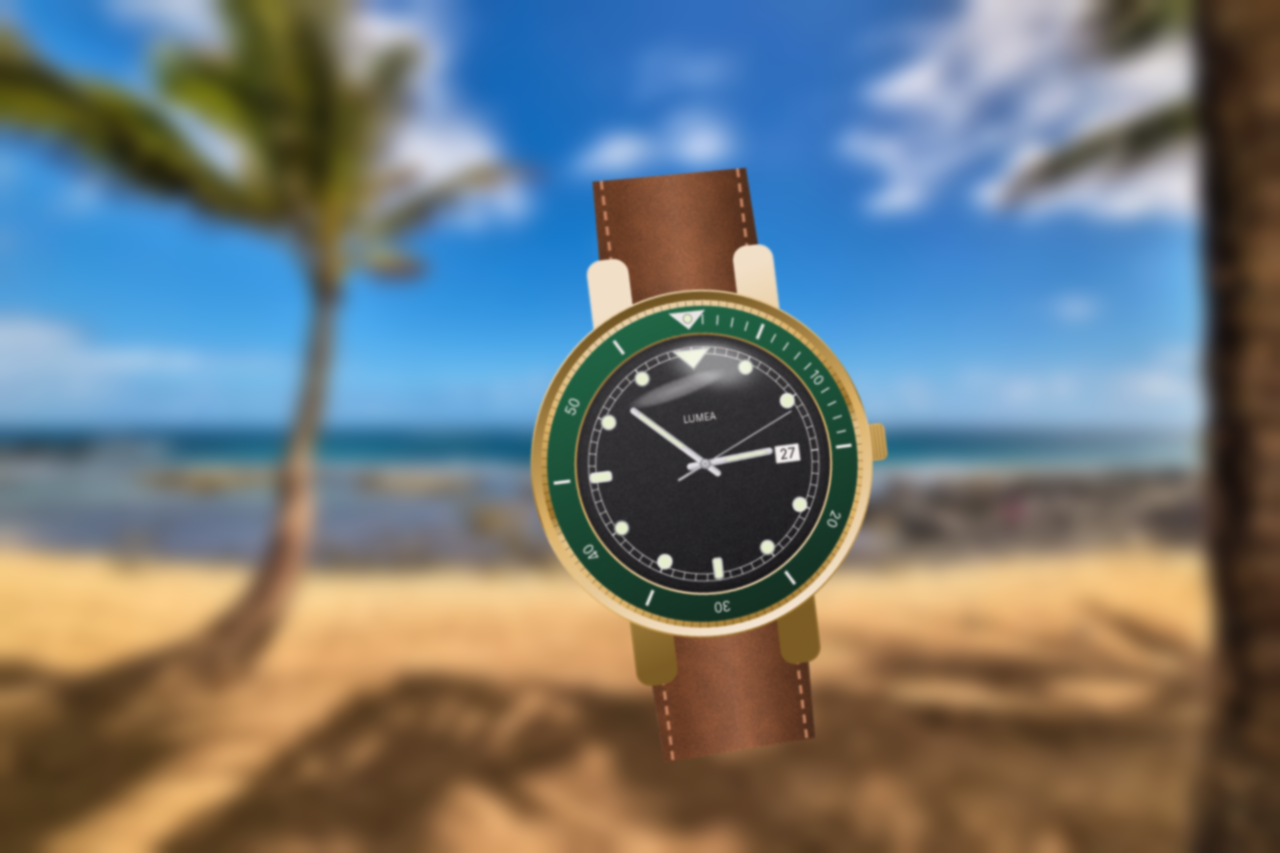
2:52:11
